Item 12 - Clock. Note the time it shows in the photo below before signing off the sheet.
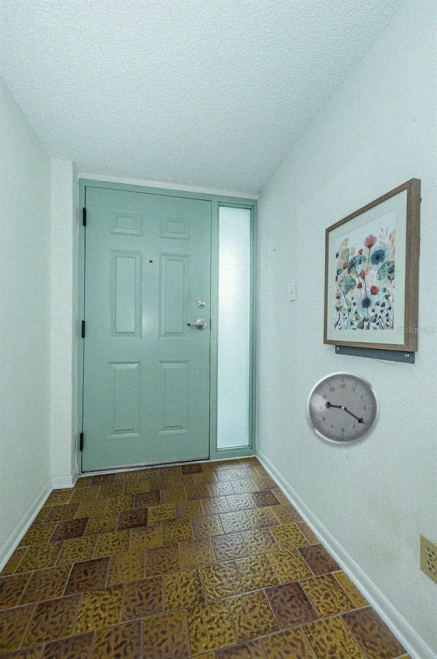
9:21
